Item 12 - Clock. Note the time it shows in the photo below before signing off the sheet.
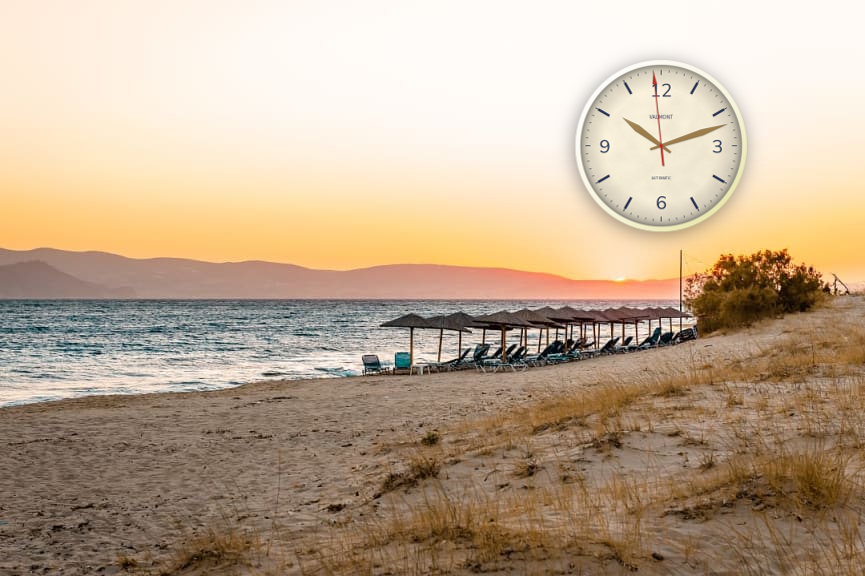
10:11:59
